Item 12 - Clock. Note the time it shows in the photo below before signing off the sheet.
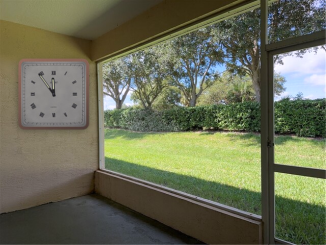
11:54
